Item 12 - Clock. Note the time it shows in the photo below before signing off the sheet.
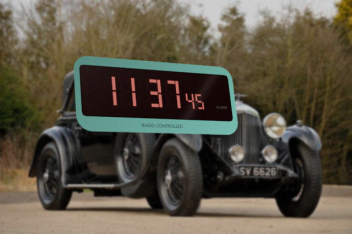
11:37:45
